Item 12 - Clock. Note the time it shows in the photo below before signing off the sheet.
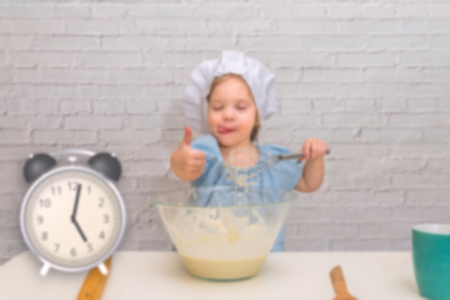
5:02
